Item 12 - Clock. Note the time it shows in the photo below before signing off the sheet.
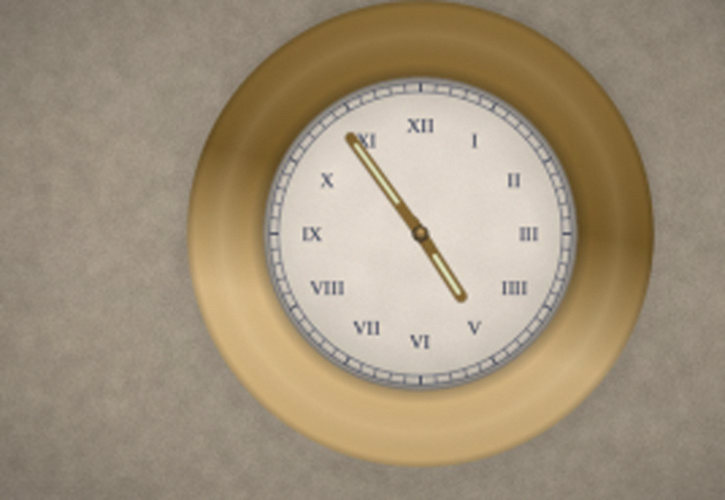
4:54
